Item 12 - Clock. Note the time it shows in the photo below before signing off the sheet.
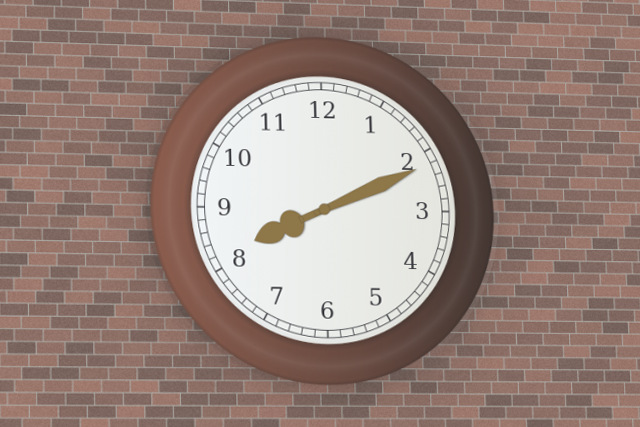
8:11
